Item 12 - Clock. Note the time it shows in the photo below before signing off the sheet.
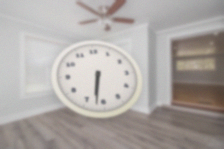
6:32
